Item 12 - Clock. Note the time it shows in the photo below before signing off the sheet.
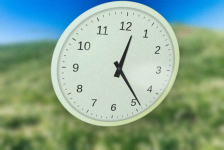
12:24
